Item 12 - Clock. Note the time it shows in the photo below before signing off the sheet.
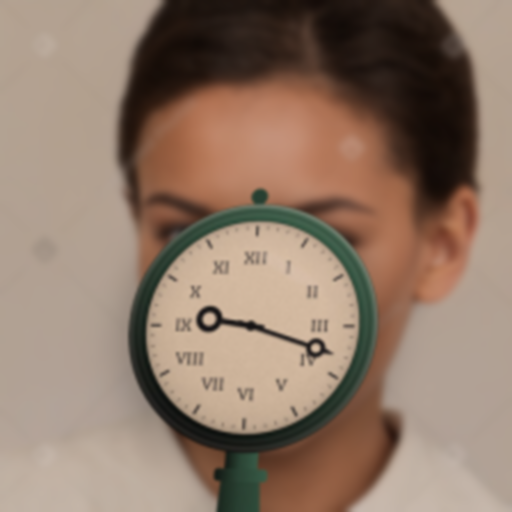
9:18
